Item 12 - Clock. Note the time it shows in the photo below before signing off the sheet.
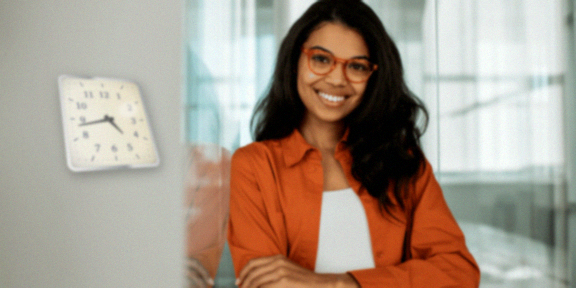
4:43
